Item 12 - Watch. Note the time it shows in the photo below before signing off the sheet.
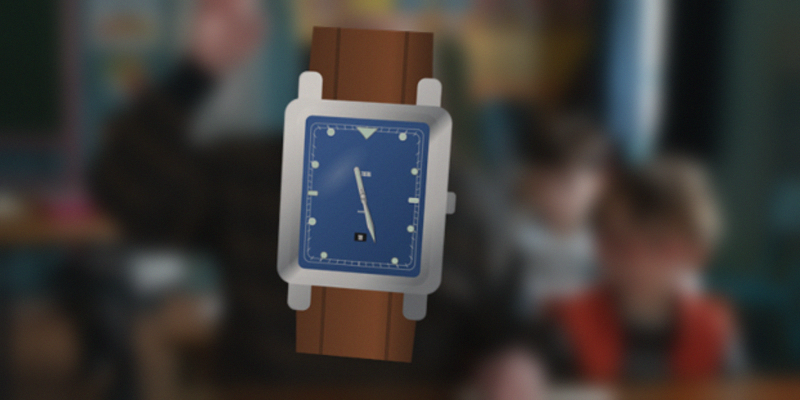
11:27
